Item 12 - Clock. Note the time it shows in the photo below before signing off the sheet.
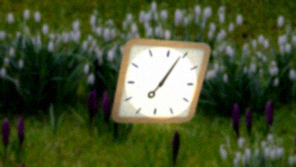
7:04
